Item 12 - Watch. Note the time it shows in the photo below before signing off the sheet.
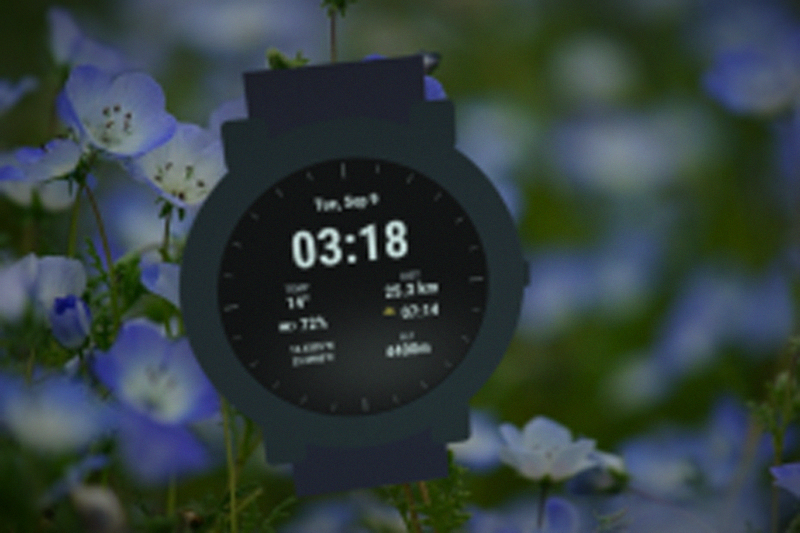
3:18
